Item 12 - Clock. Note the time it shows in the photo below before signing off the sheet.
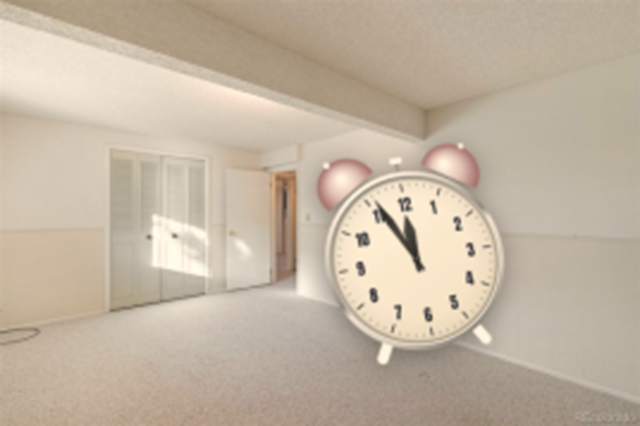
11:56
